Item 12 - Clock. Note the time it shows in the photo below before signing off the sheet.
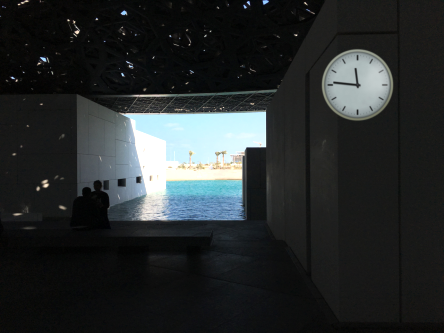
11:46
